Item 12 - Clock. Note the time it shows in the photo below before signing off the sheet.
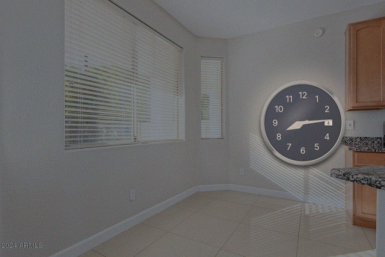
8:14
